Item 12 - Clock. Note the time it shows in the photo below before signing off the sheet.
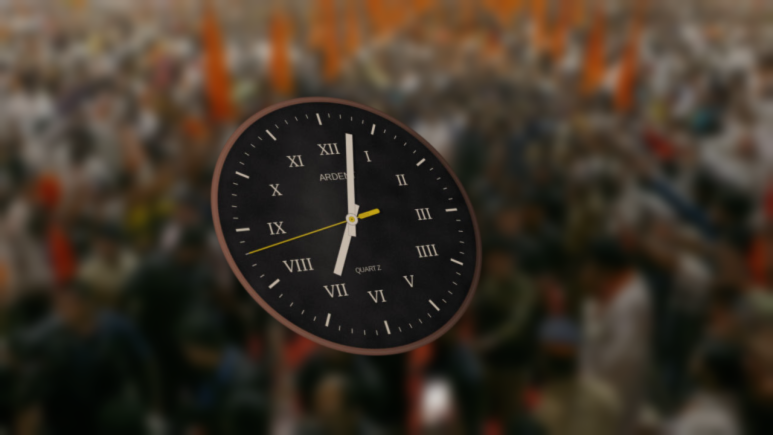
7:02:43
